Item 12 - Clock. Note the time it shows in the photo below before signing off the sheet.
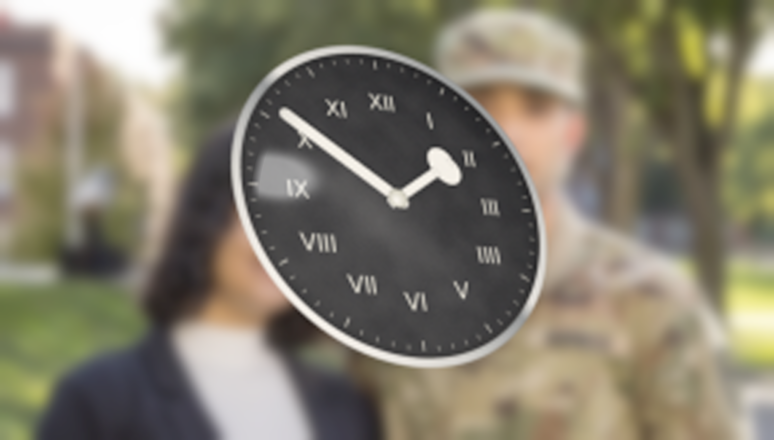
1:51
